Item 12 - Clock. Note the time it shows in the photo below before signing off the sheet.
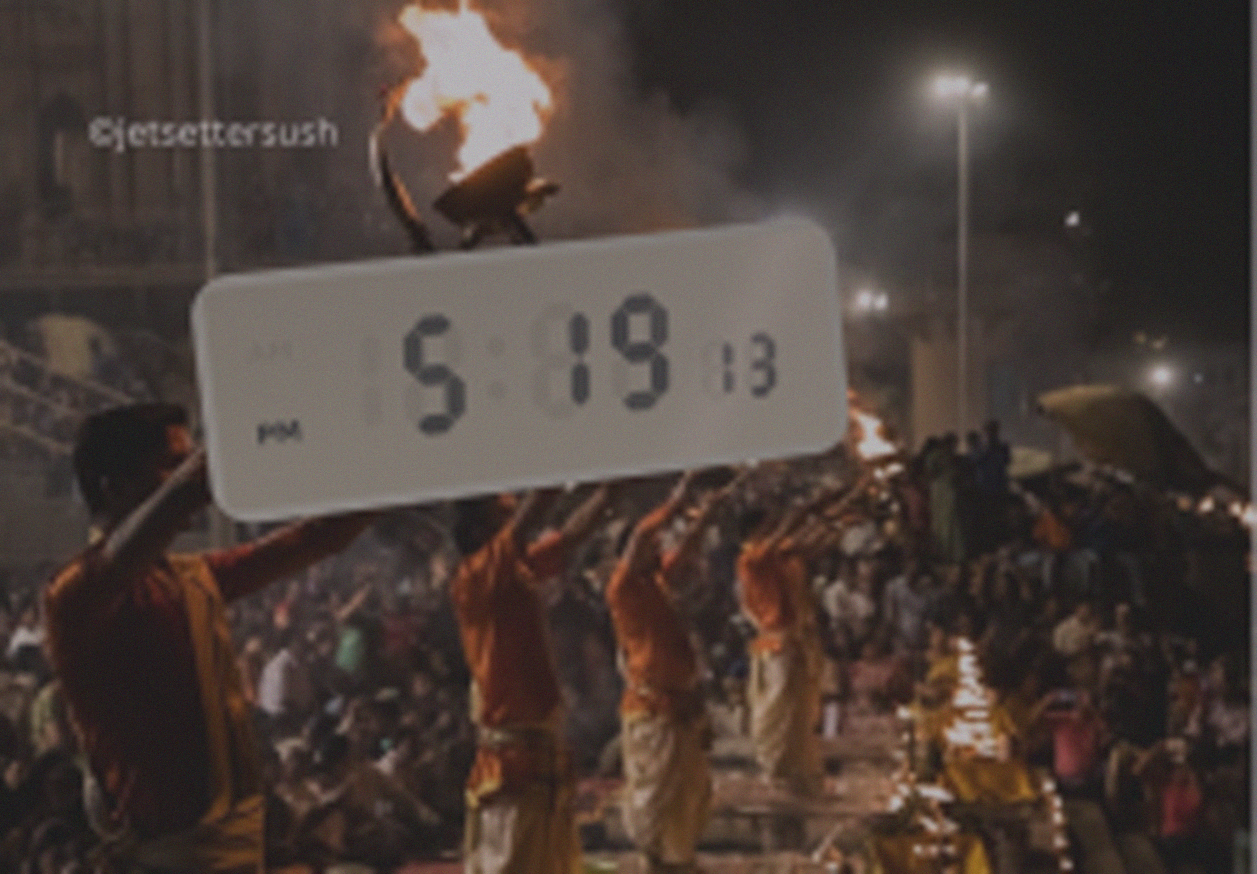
5:19:13
